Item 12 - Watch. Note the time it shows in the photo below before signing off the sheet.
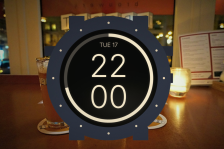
22:00
